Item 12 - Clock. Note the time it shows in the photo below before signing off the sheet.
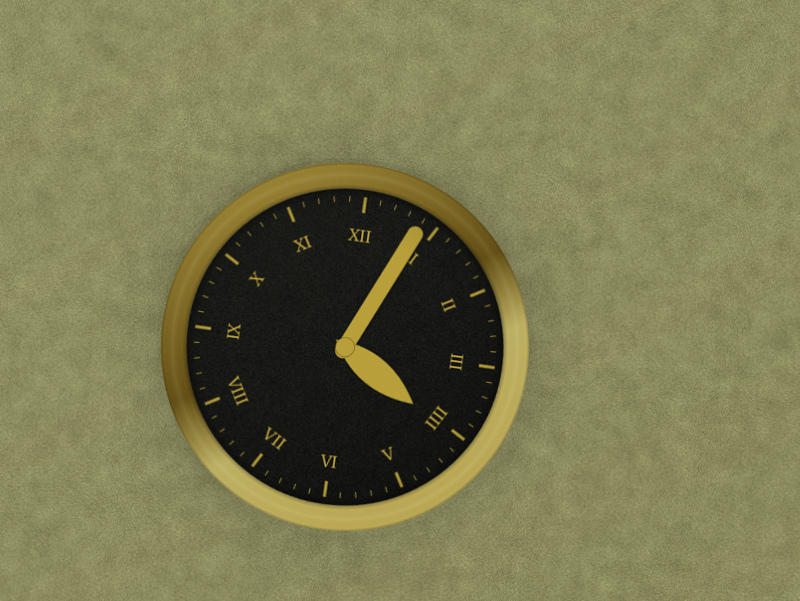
4:04
